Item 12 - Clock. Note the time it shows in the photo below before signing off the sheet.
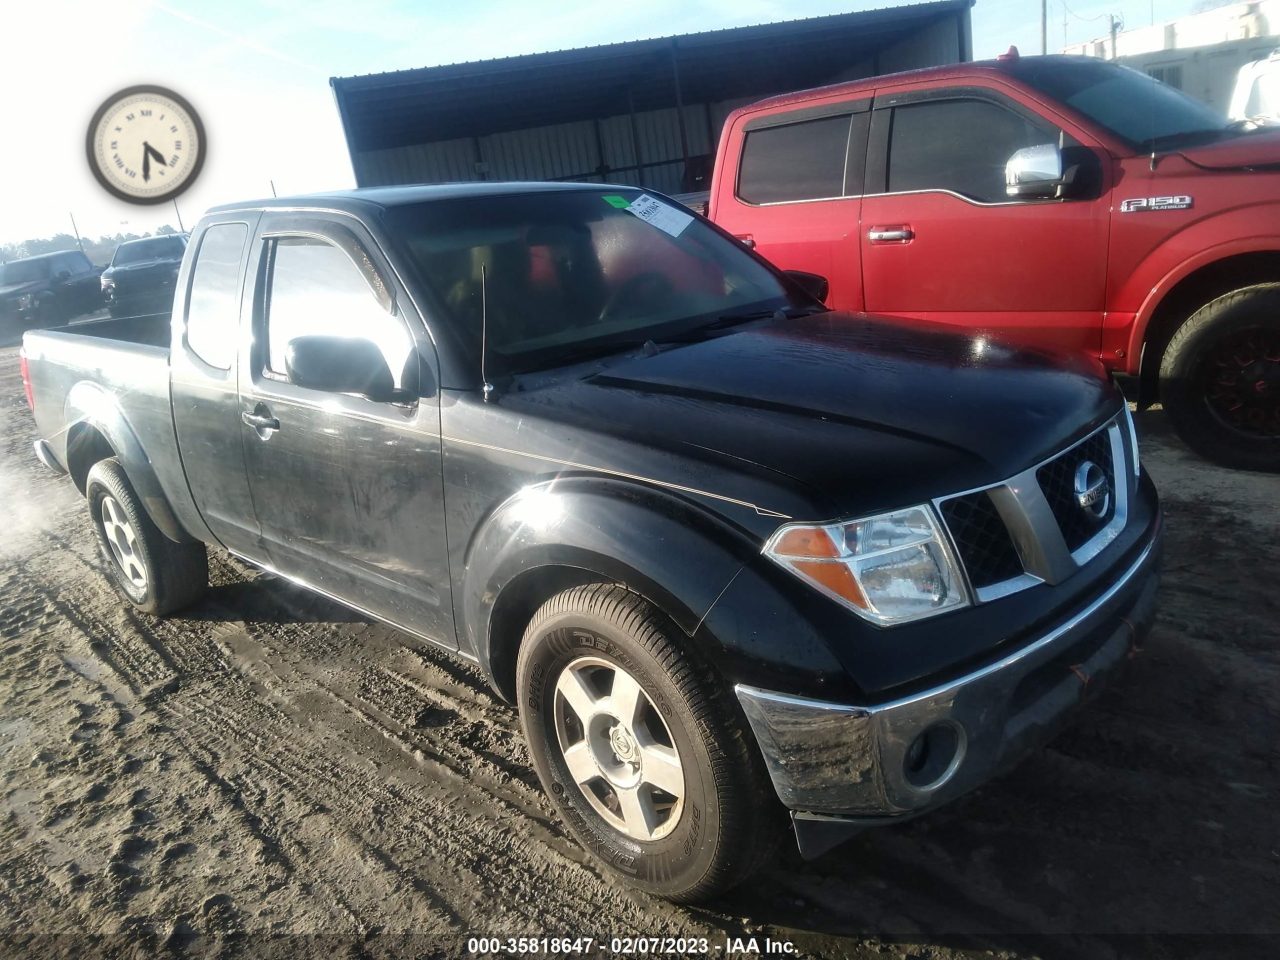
4:30
